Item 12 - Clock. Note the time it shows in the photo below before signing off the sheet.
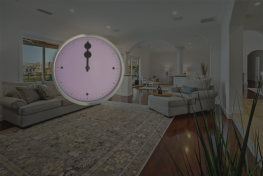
12:00
